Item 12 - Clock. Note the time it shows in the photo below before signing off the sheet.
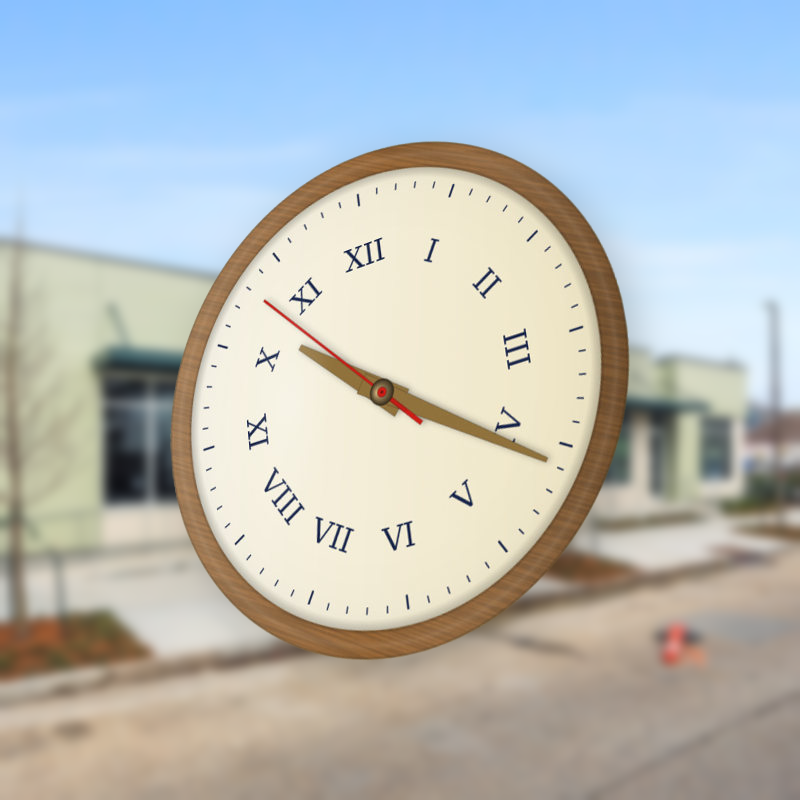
10:20:53
